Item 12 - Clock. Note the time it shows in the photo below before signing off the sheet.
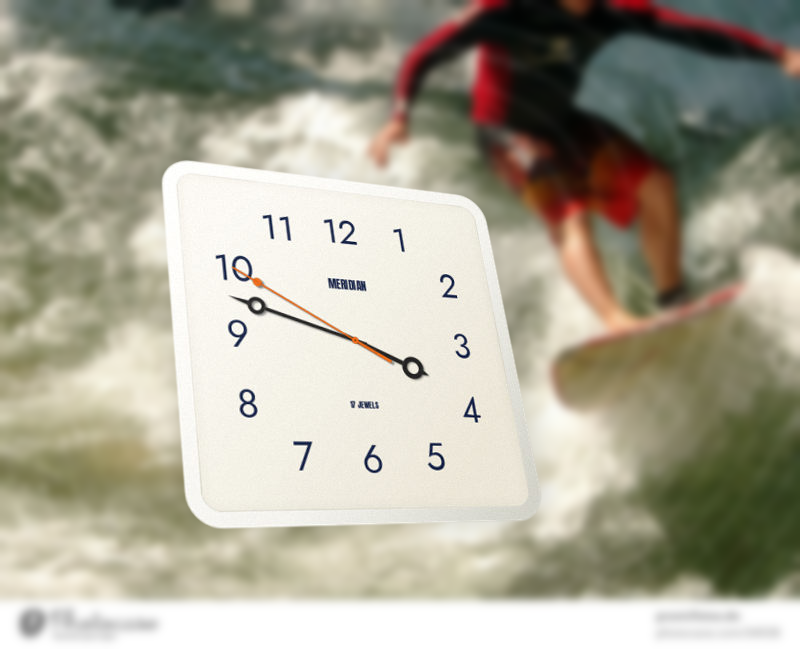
3:47:50
